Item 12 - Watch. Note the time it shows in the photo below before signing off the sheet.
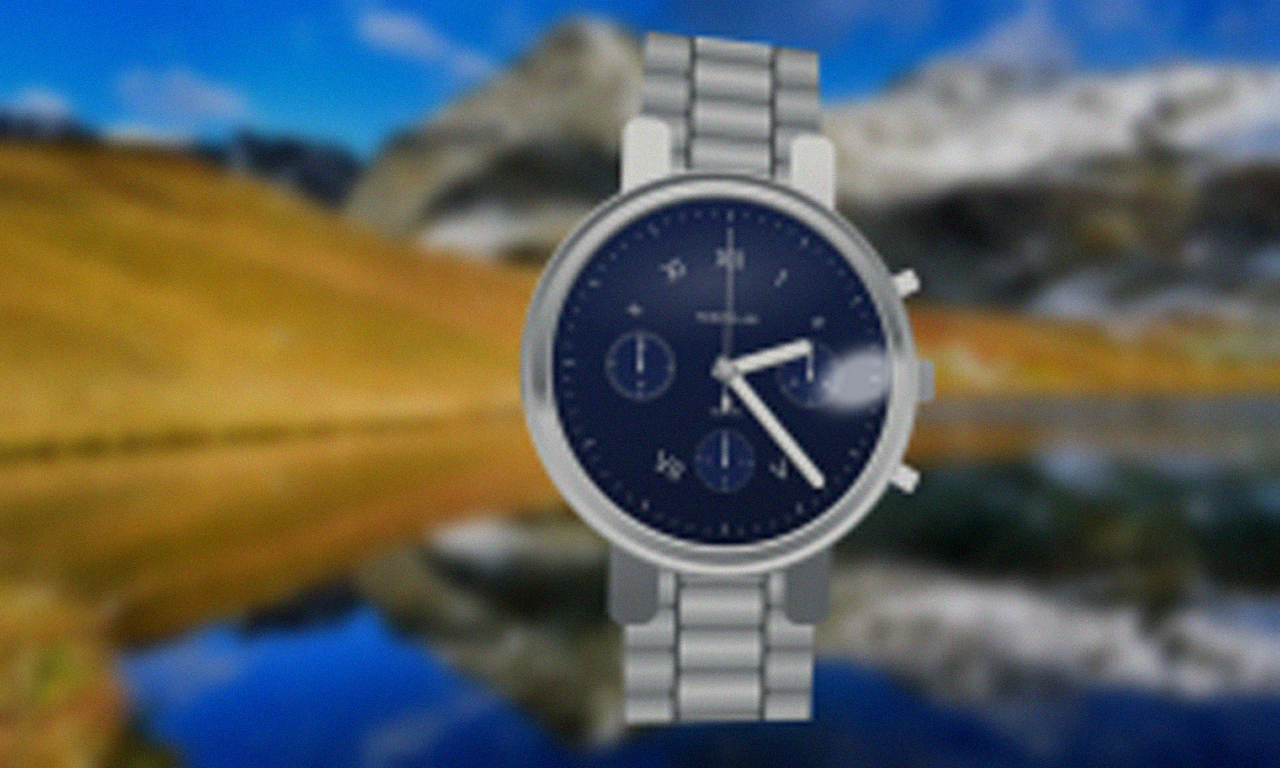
2:23
